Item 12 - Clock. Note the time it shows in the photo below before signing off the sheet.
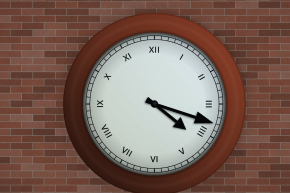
4:18
